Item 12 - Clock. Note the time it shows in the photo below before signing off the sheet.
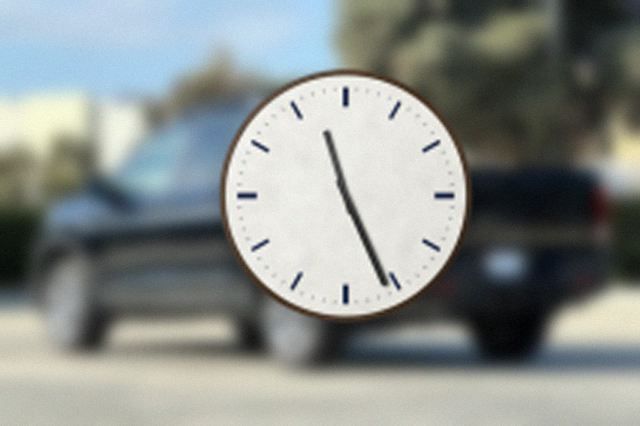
11:26
